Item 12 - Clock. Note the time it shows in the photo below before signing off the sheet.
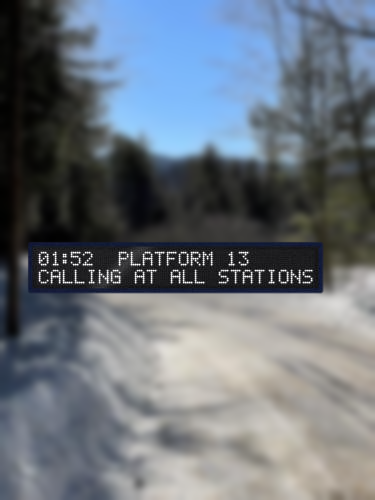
1:52
